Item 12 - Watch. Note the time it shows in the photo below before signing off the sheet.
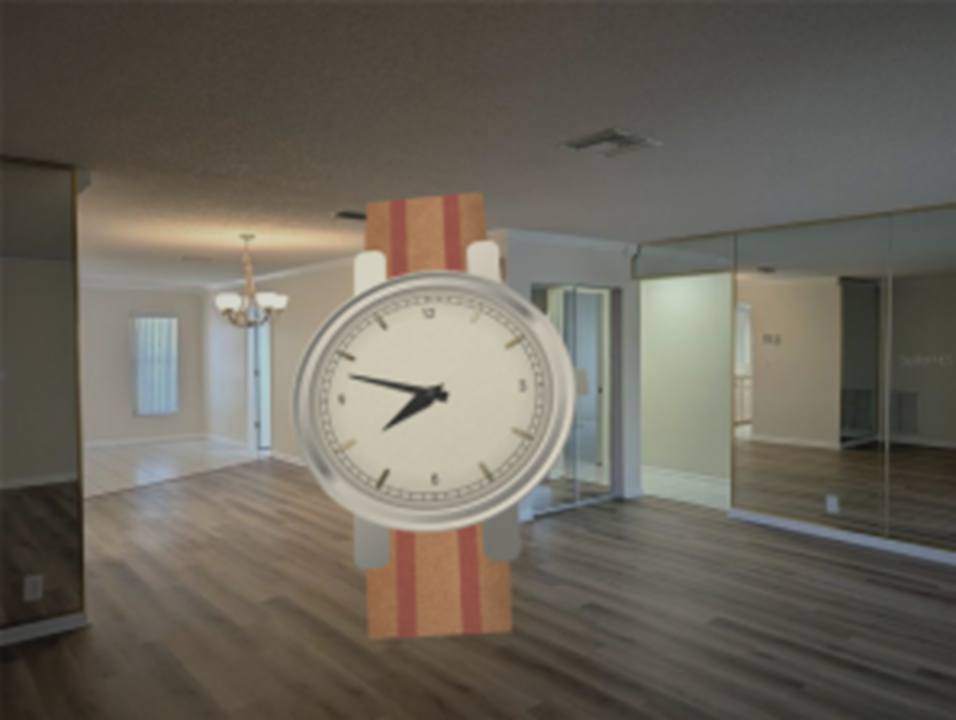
7:48
